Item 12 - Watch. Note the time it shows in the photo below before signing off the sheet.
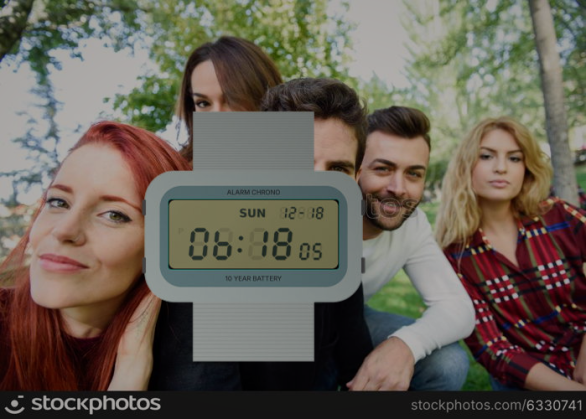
6:18:05
